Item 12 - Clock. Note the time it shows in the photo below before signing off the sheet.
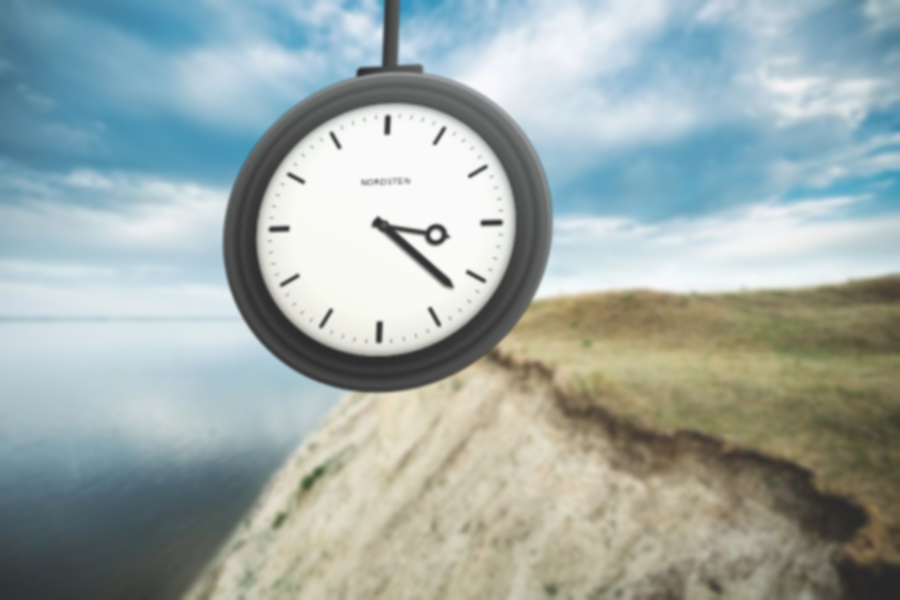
3:22
